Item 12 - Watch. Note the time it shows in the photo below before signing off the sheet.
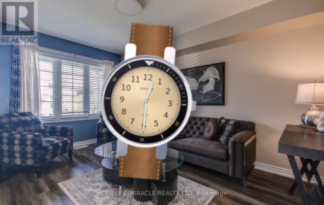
12:30
